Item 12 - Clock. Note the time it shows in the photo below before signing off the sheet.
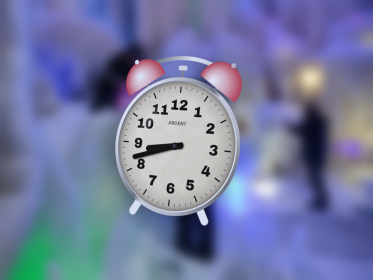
8:42
